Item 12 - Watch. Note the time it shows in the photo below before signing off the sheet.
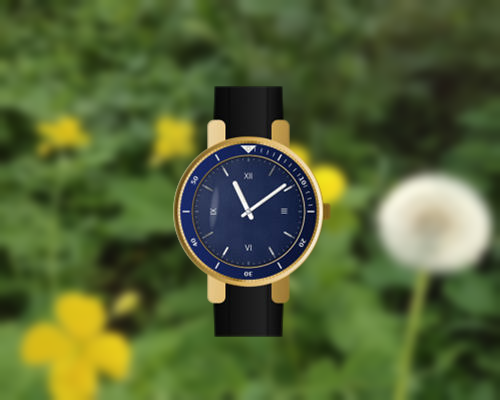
11:09
